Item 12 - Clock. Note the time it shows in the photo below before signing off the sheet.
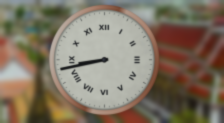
8:43
